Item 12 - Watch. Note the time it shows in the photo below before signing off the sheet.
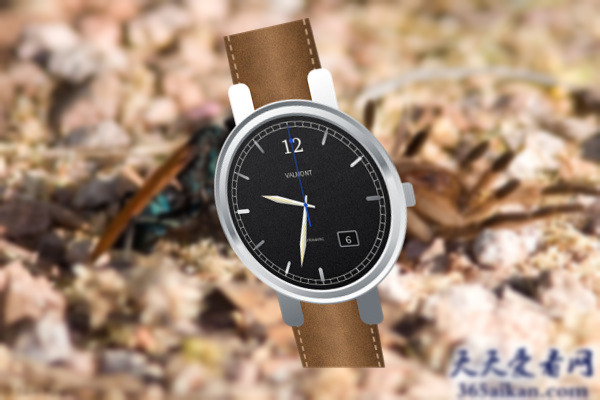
9:33:00
